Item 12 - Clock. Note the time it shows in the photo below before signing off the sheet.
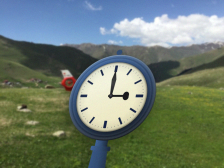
3:00
